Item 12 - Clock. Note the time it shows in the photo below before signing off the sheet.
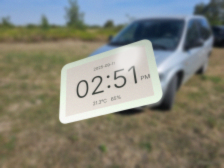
2:51
